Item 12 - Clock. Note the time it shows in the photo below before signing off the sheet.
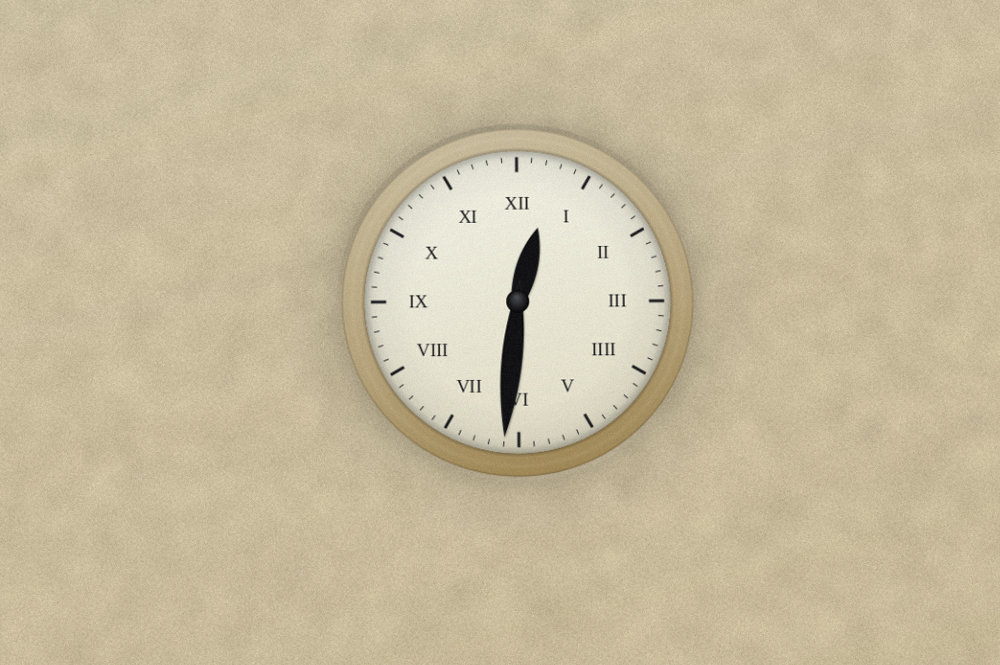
12:31
